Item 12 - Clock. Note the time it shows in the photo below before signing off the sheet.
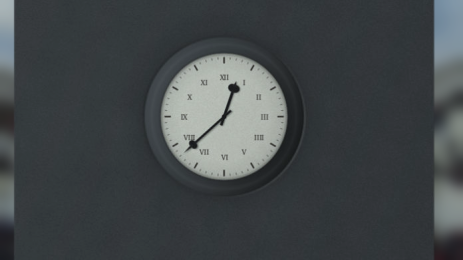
12:38
